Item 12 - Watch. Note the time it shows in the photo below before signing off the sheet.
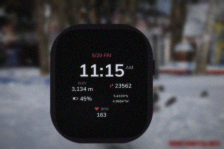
11:15
